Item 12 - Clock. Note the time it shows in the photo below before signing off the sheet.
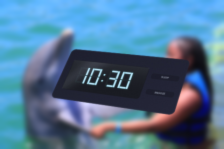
10:30
